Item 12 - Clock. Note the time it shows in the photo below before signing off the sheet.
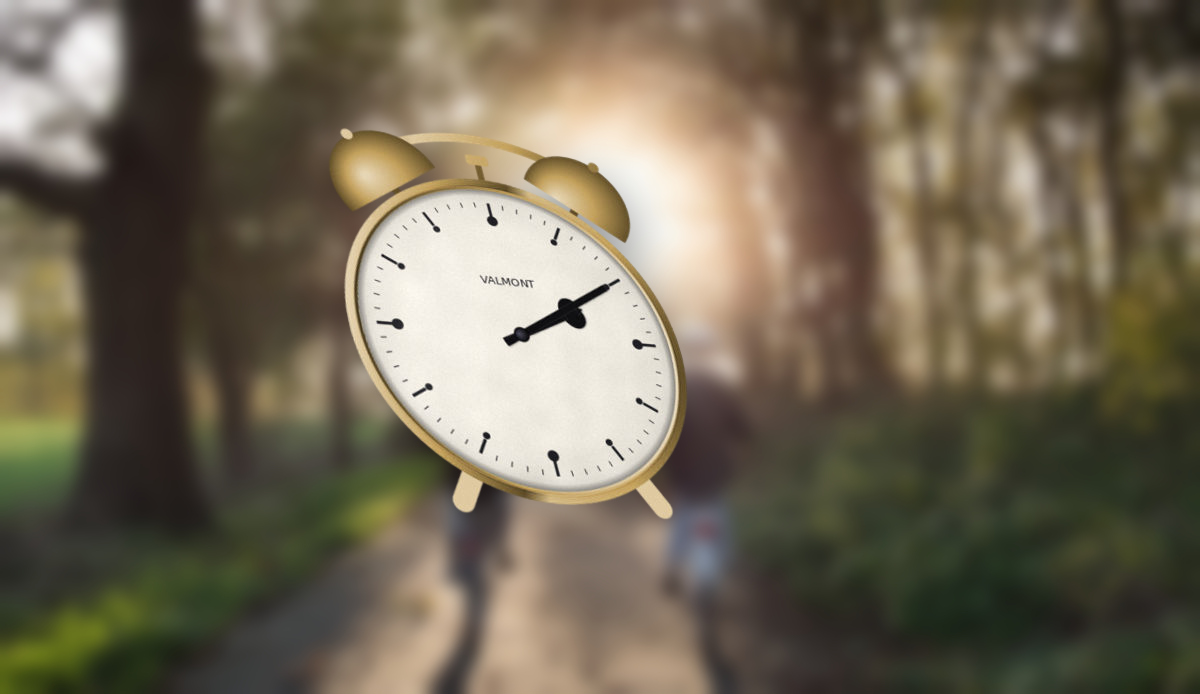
2:10
